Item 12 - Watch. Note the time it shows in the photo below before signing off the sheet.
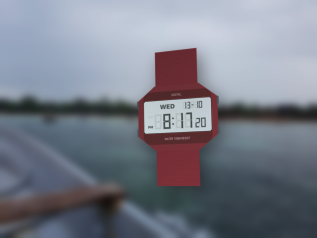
8:17:20
